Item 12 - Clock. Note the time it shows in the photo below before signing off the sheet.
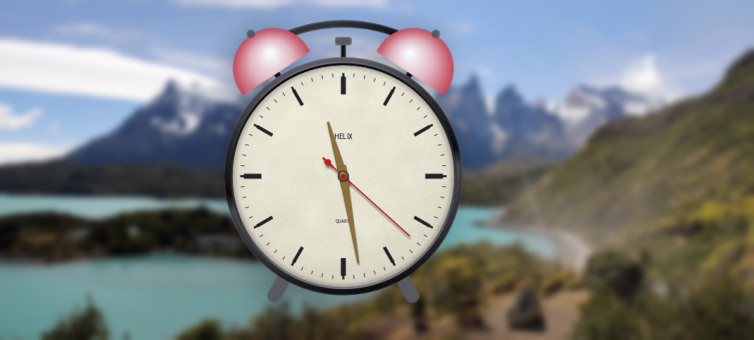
11:28:22
